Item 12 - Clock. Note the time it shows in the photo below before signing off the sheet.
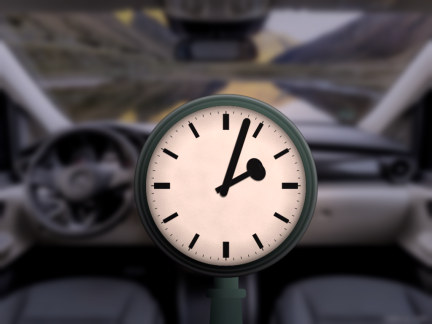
2:03
